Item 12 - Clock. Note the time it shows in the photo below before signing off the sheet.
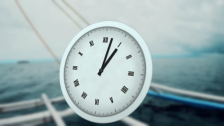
1:02
